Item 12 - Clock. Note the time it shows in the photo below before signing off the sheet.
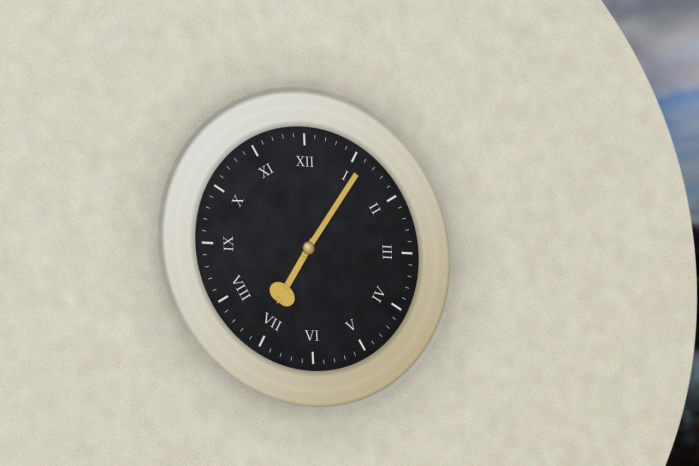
7:06
